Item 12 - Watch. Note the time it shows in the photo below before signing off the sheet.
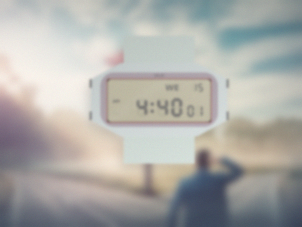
4:40:01
